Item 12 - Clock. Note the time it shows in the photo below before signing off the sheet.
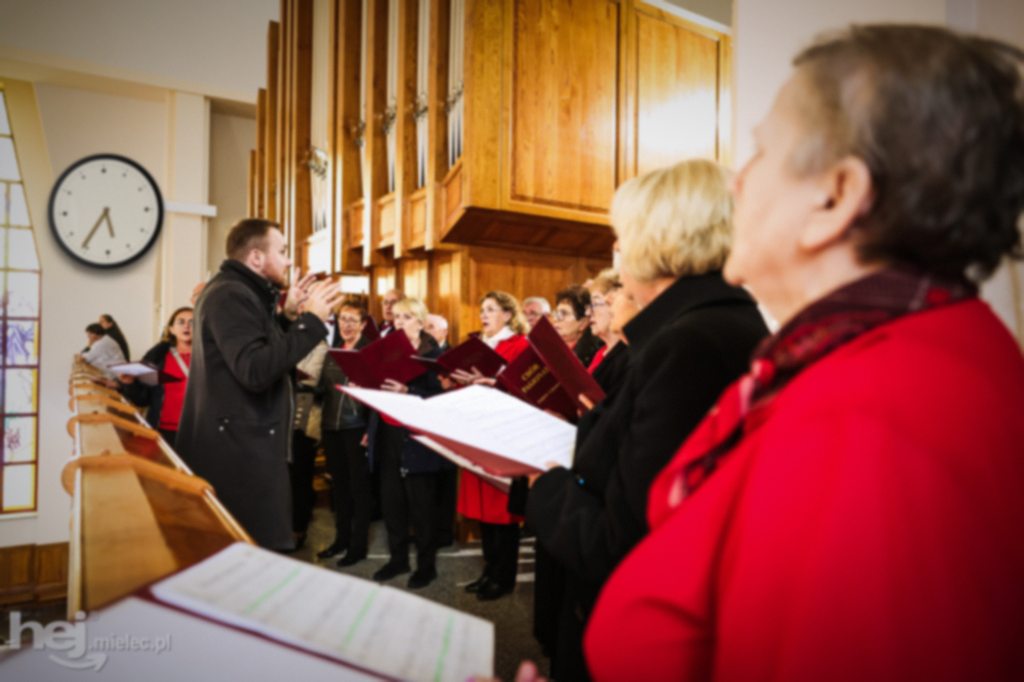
5:36
